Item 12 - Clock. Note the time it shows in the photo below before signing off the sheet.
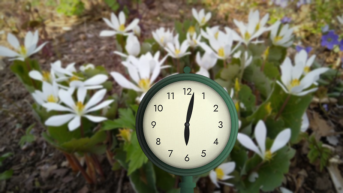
6:02
